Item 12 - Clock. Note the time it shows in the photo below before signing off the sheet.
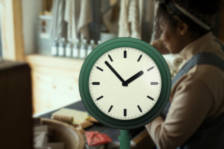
1:53
